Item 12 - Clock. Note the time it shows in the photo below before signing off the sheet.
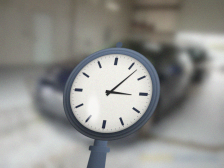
3:07
